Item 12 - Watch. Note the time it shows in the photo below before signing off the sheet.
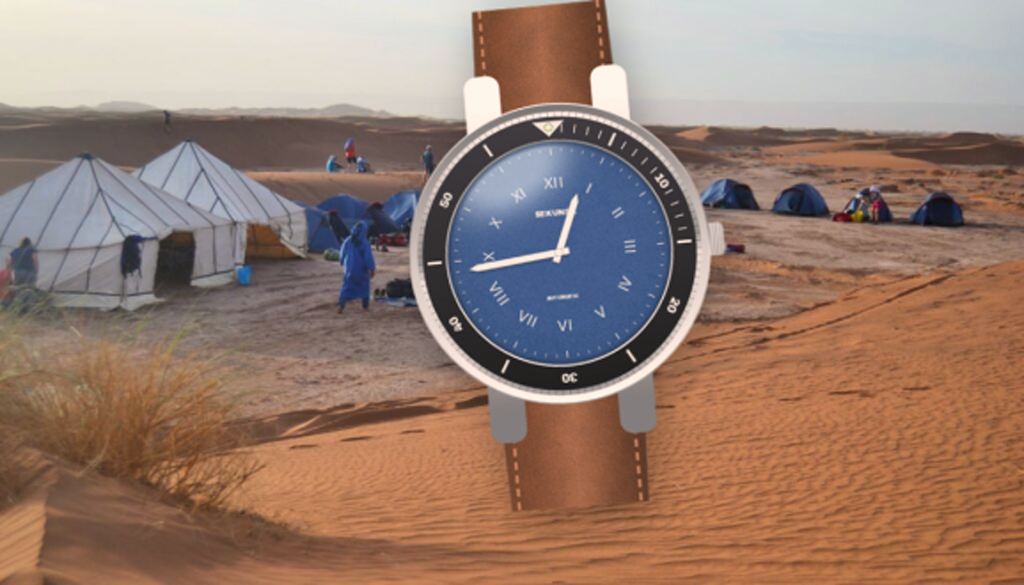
12:44
